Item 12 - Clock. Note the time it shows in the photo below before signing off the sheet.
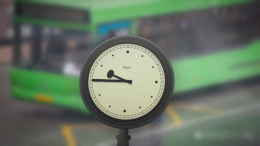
9:45
